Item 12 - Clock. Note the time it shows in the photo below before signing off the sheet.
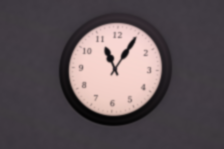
11:05
